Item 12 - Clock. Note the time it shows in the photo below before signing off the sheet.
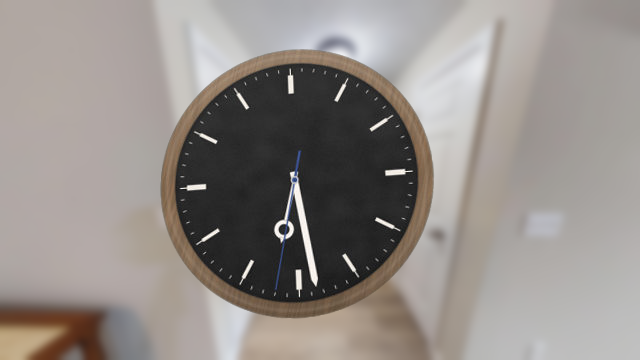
6:28:32
